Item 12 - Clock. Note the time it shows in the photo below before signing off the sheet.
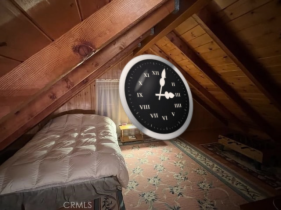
3:04
